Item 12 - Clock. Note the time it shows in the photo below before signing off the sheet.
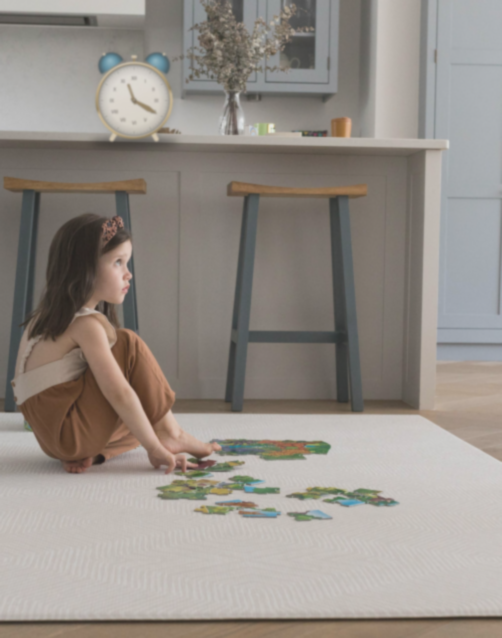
11:20
